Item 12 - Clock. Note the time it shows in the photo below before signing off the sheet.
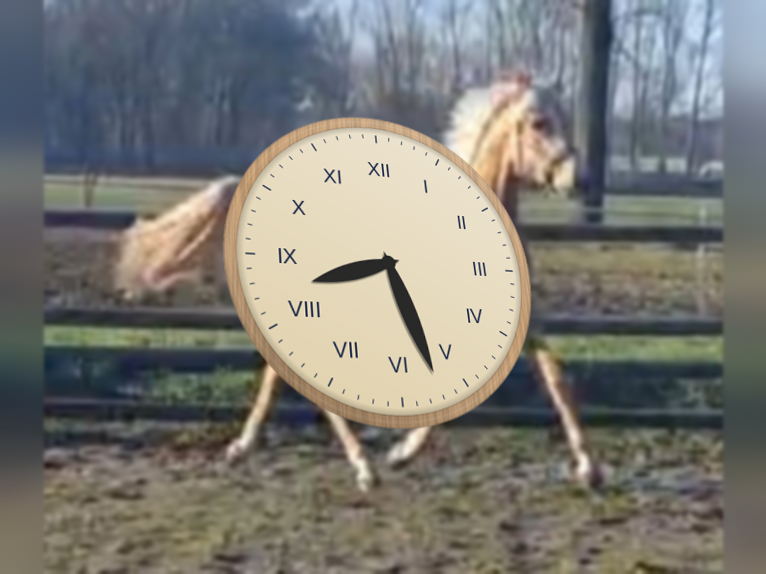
8:27
